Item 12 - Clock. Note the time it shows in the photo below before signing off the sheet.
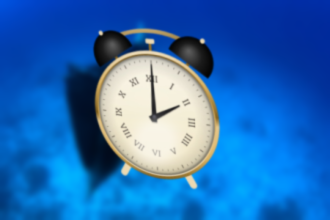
2:00
